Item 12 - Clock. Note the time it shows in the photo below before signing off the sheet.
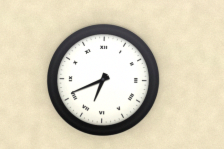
6:41
